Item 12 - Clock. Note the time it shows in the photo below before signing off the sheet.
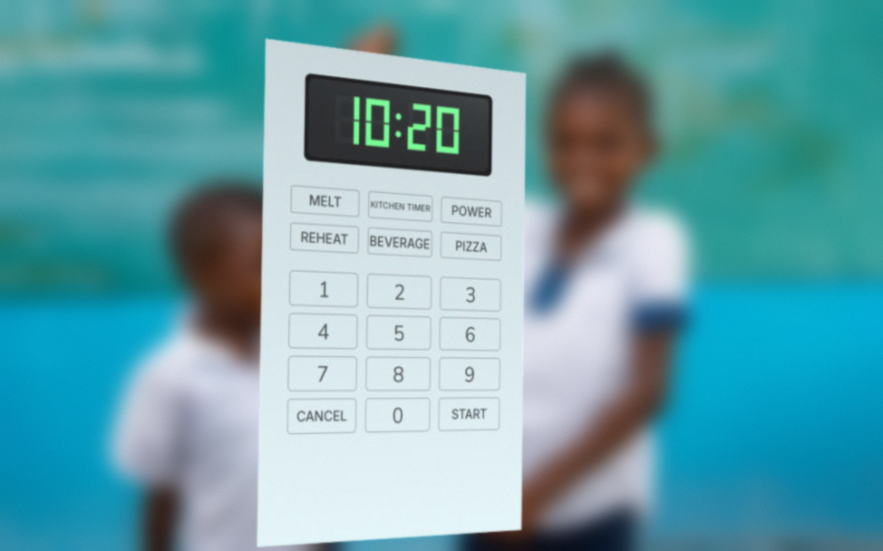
10:20
